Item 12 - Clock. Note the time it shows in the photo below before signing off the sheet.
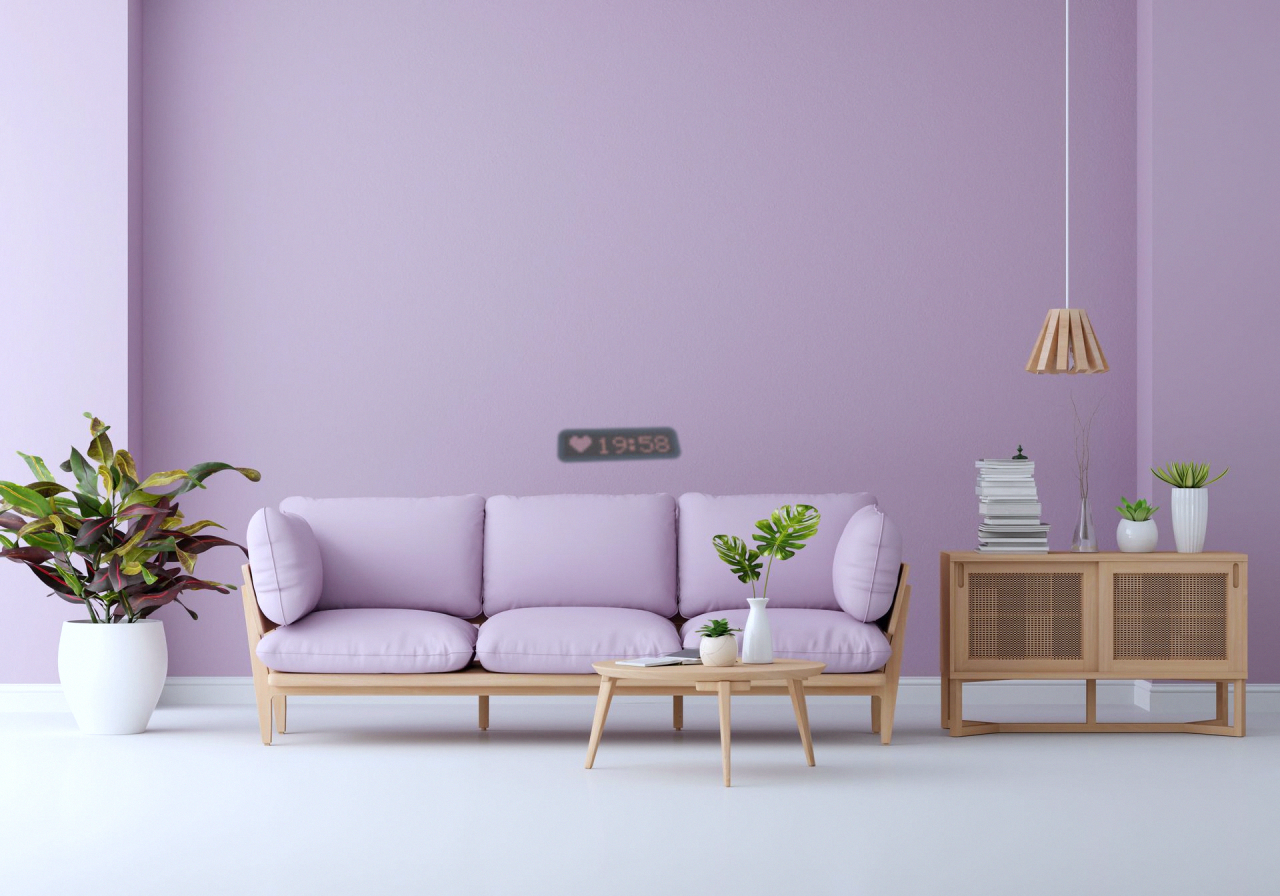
19:58
